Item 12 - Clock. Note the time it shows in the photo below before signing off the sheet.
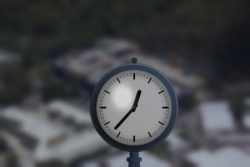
12:37
